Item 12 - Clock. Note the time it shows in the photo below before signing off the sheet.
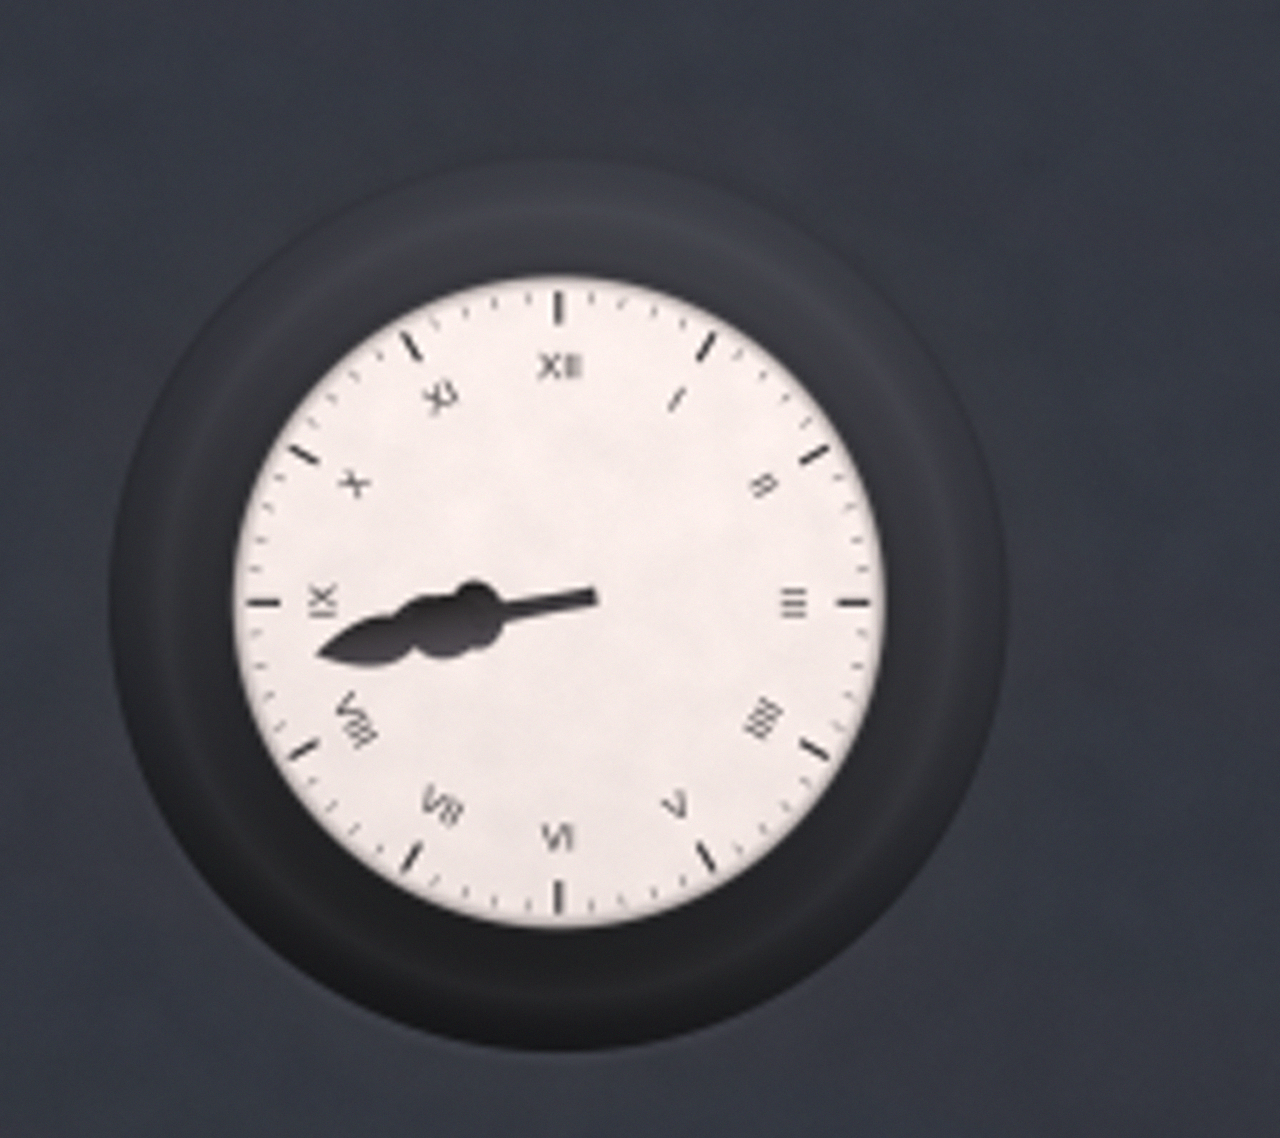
8:43
